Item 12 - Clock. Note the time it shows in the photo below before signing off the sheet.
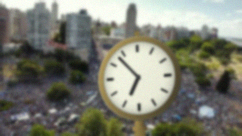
6:53
